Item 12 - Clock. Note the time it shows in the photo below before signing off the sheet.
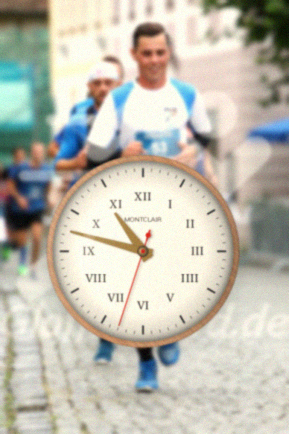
10:47:33
